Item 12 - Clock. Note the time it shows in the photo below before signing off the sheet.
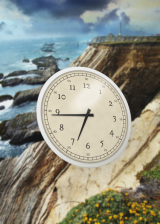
6:44
